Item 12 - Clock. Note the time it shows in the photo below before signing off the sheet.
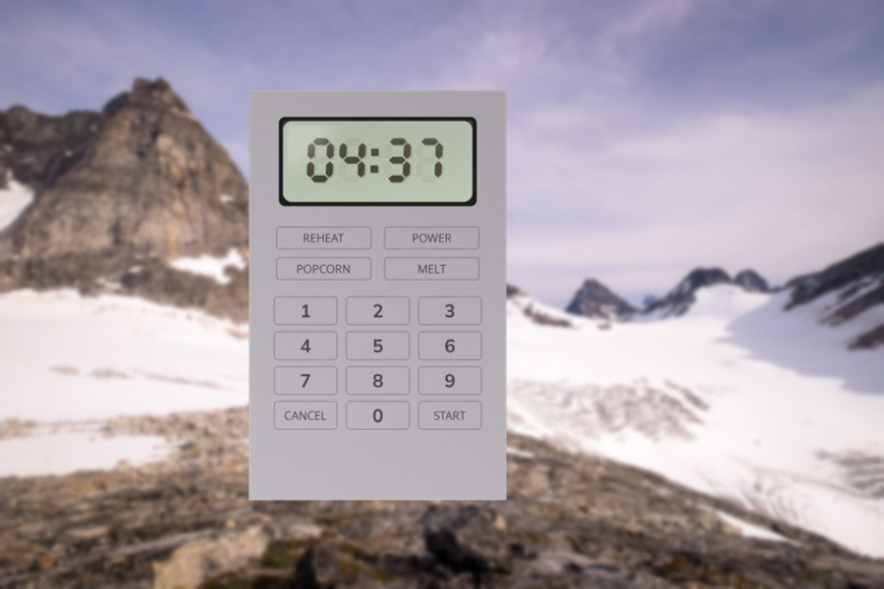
4:37
